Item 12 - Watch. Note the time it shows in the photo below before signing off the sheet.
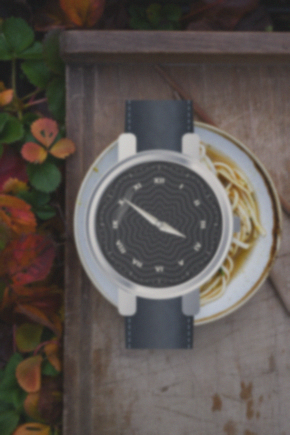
3:51
